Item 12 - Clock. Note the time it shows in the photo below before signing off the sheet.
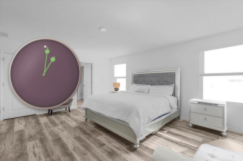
1:01
